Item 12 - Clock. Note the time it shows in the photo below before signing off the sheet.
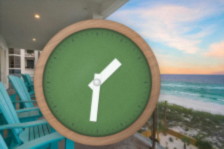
1:31
